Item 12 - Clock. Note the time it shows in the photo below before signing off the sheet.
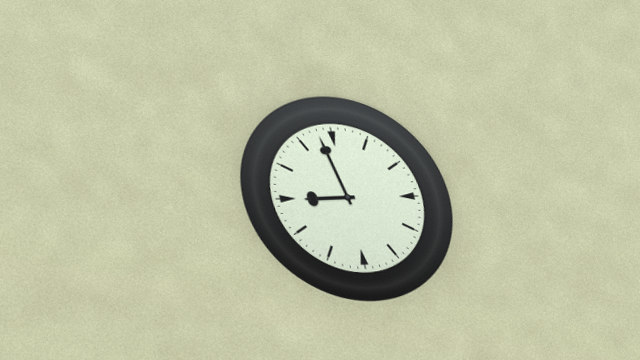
8:58
